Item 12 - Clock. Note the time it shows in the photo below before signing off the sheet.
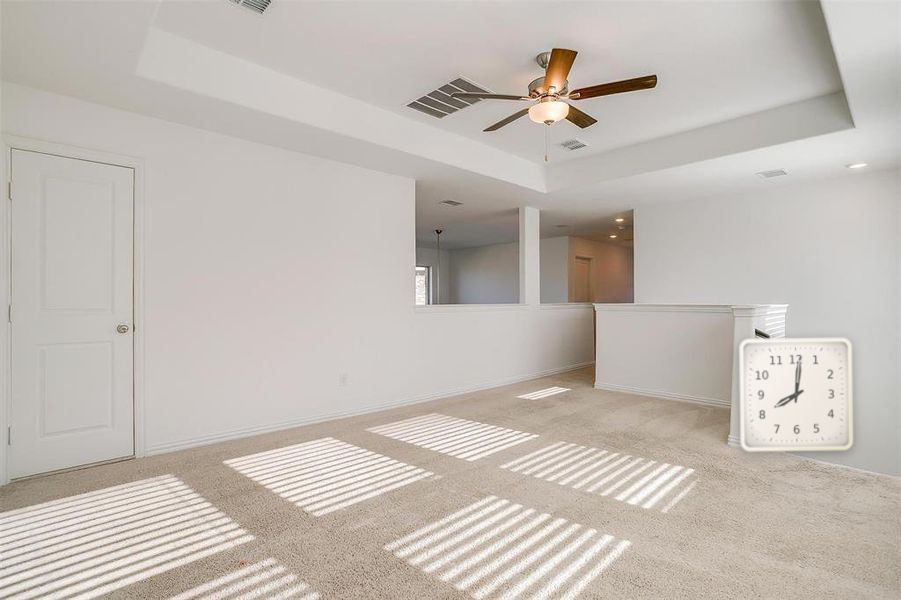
8:01
